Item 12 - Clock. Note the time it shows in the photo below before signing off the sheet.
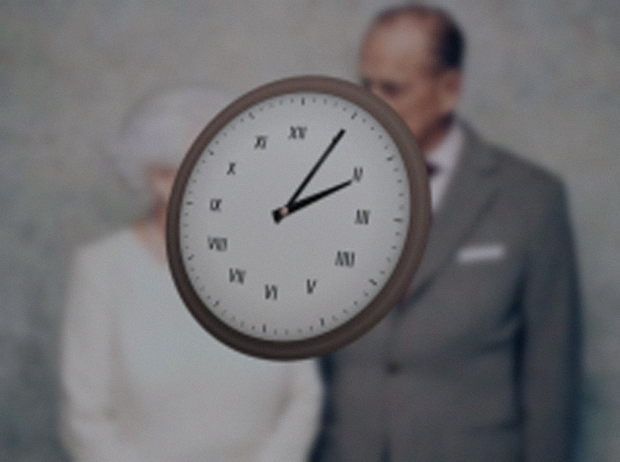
2:05
